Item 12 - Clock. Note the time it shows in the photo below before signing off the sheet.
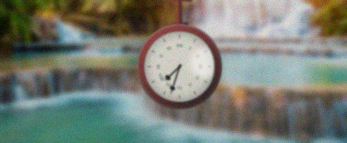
7:33
